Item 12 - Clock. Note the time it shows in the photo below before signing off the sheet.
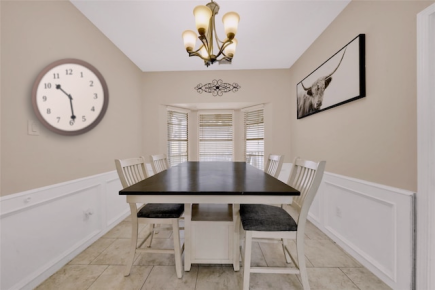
10:29
